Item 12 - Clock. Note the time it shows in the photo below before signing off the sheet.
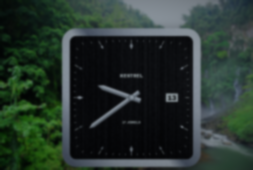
9:39
